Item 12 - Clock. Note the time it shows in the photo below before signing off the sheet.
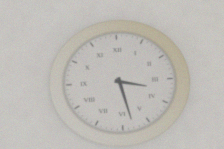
3:28
